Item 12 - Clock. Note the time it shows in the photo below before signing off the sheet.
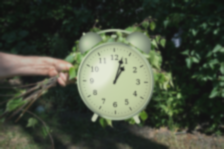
1:03
